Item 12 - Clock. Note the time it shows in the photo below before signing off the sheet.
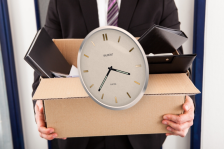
3:37
